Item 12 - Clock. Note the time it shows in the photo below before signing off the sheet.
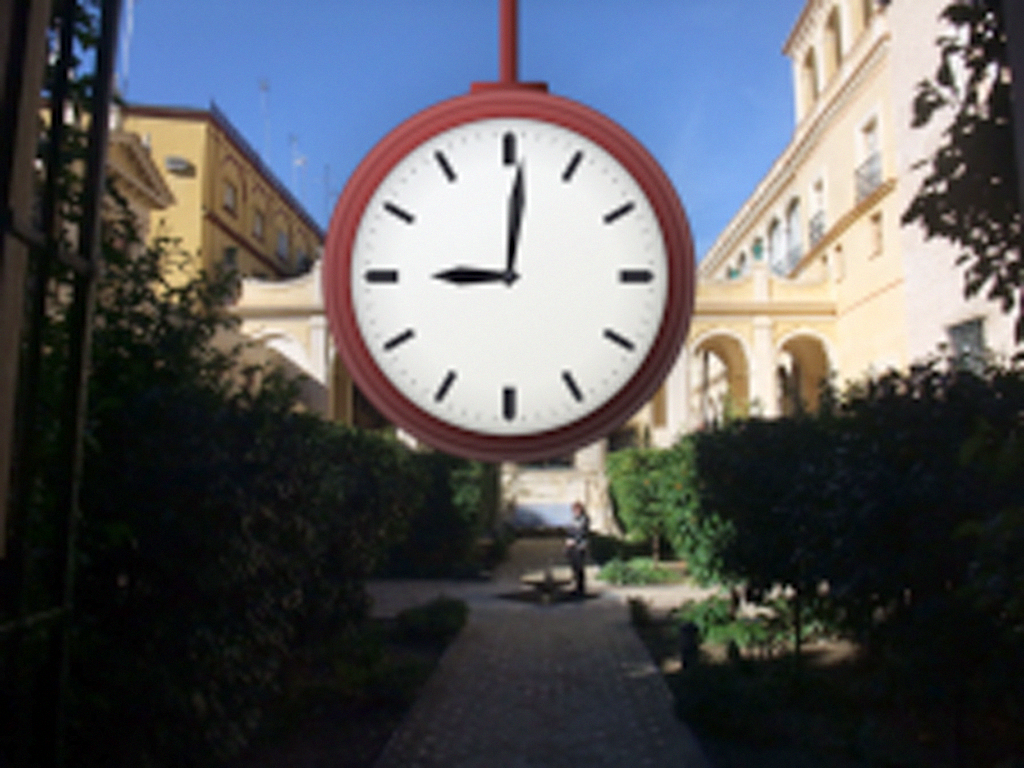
9:01
